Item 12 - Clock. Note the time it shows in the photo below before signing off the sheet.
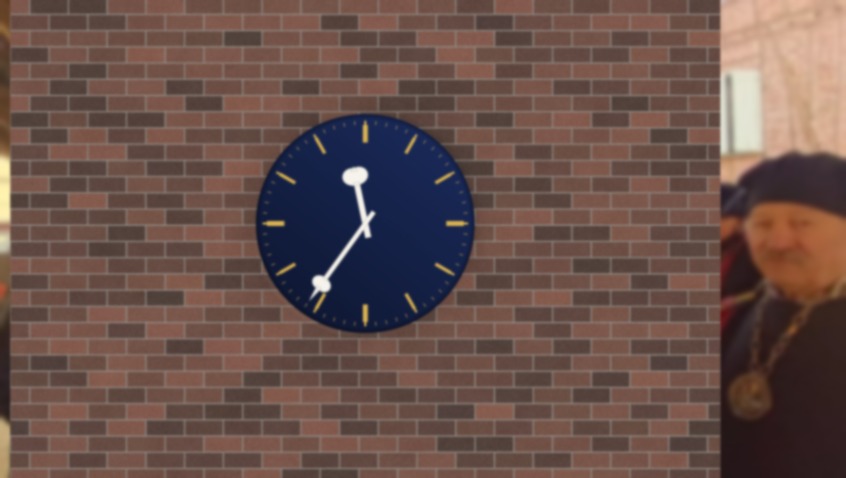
11:36
